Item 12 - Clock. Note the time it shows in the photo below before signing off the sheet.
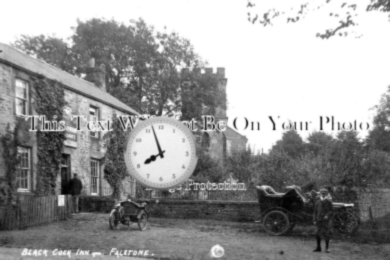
7:57
